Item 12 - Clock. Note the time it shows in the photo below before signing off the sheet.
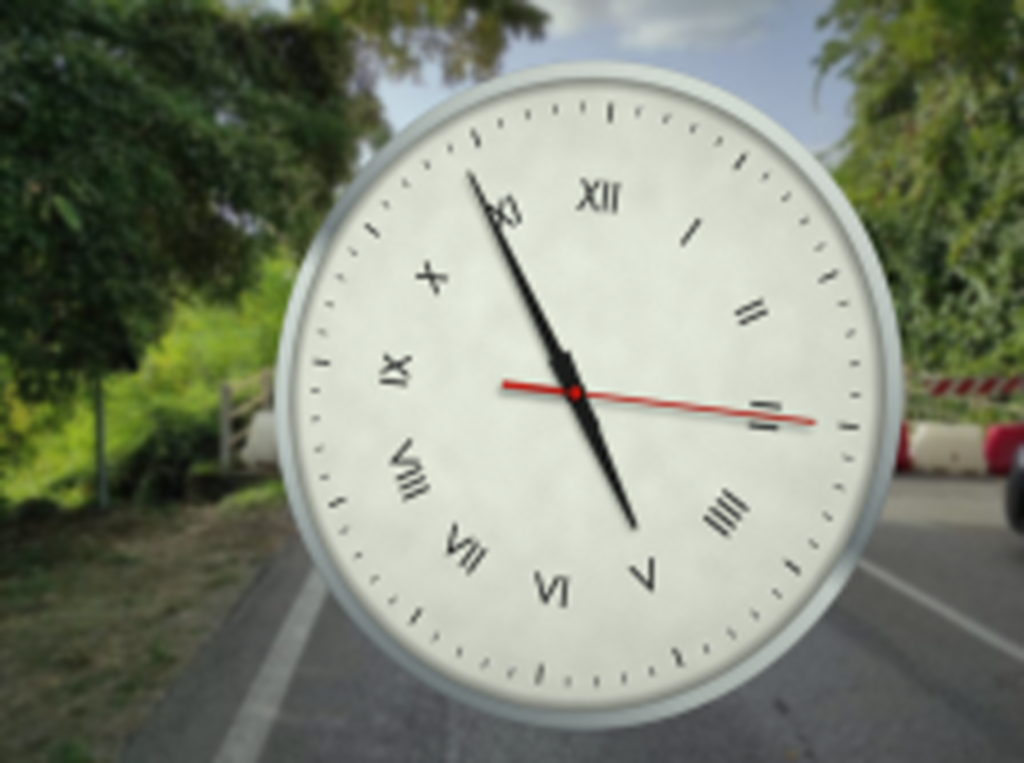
4:54:15
